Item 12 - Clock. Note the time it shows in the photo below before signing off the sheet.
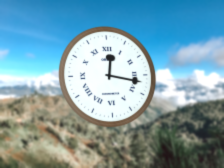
12:17
